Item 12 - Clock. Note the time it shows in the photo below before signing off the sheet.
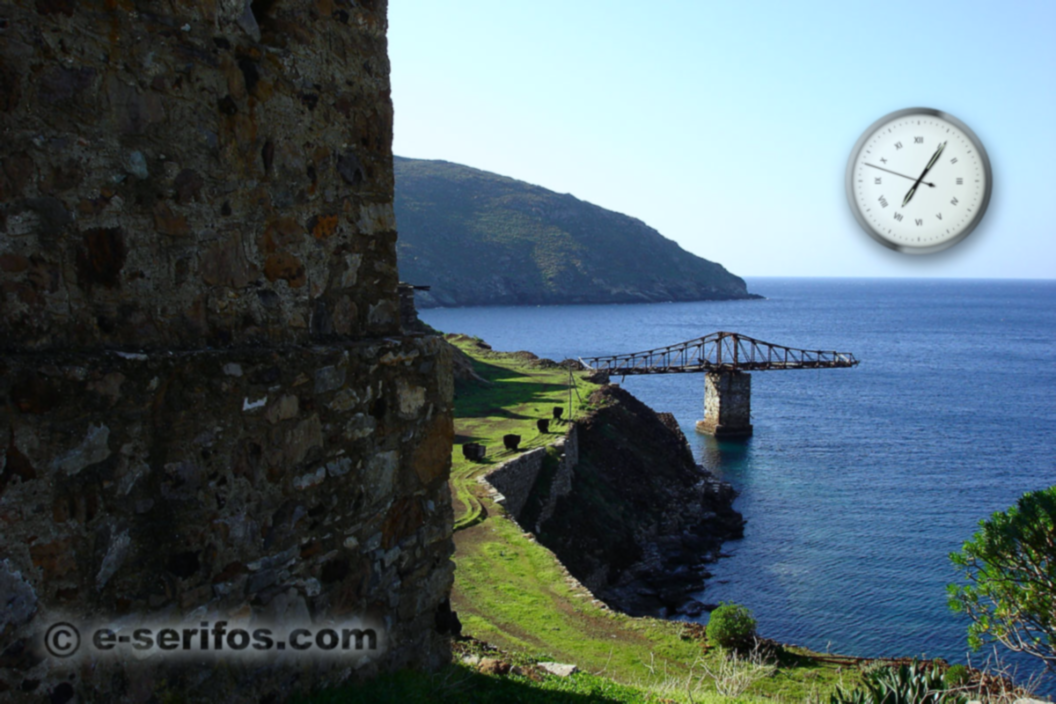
7:05:48
